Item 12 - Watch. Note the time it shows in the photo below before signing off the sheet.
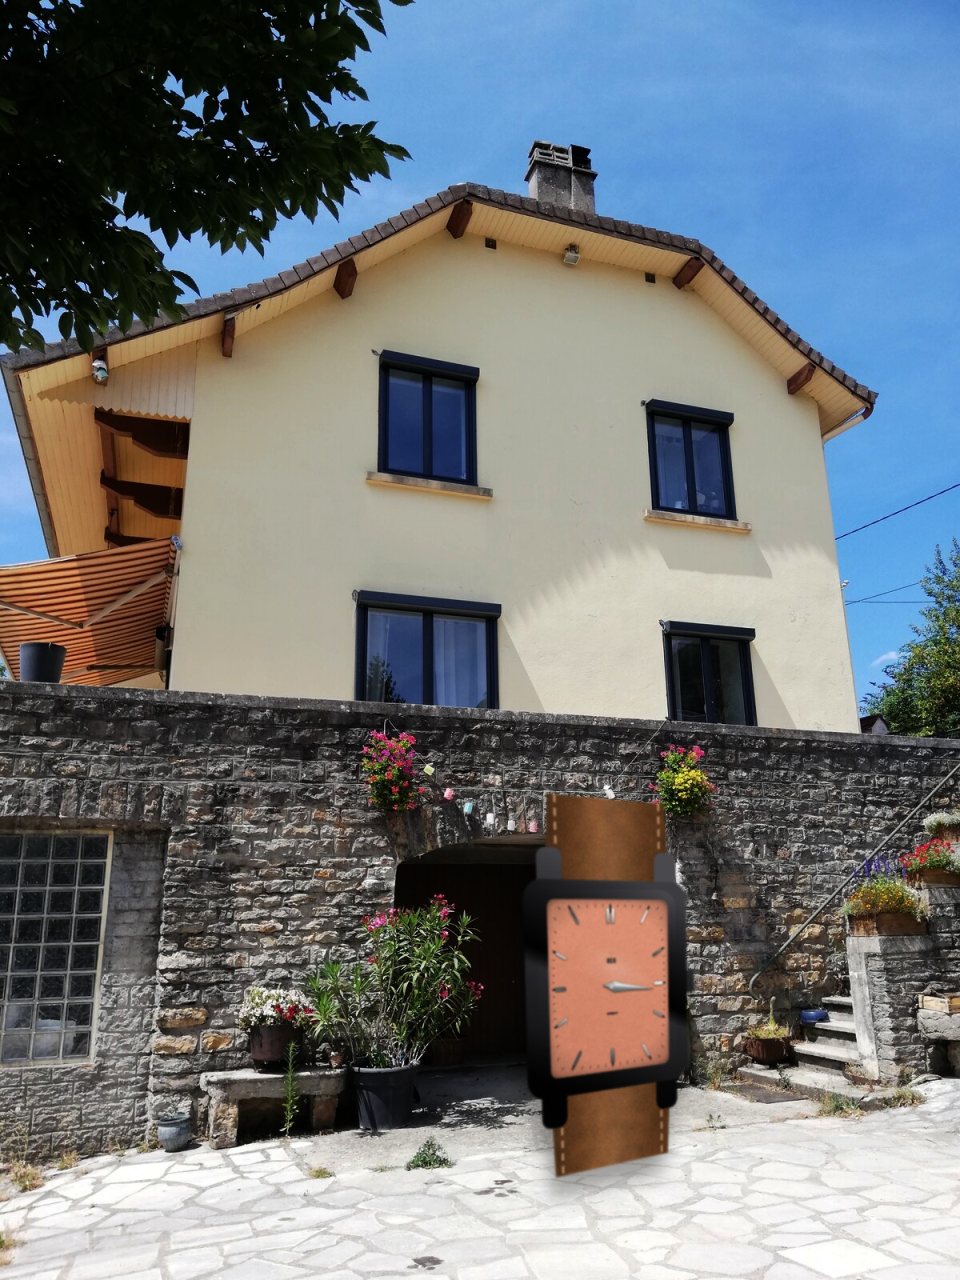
3:16
